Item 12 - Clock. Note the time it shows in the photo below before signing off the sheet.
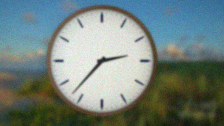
2:37
